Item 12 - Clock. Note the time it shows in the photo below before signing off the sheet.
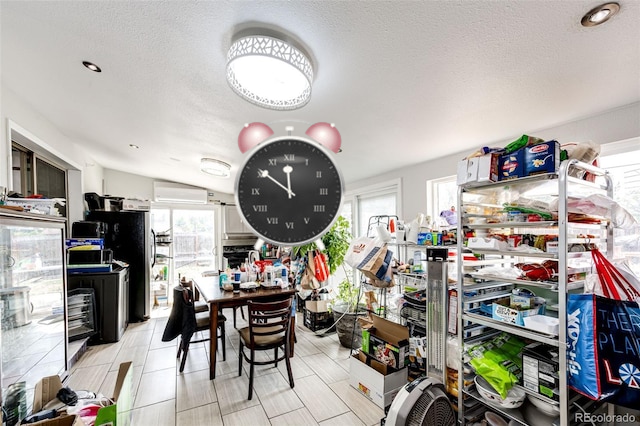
11:51
